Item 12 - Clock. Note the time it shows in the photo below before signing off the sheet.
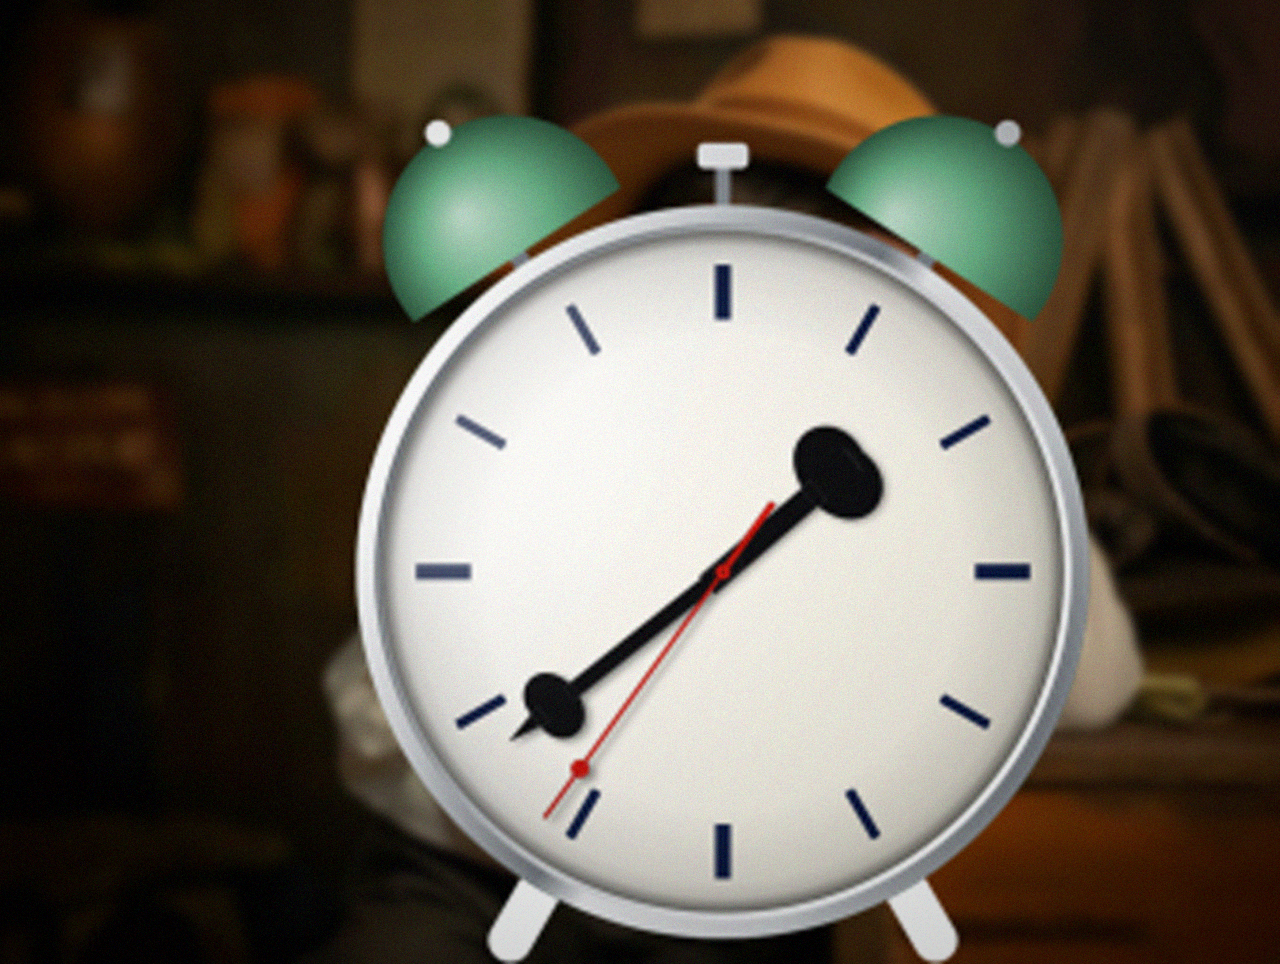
1:38:36
